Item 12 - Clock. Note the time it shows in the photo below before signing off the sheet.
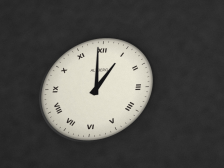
12:59
